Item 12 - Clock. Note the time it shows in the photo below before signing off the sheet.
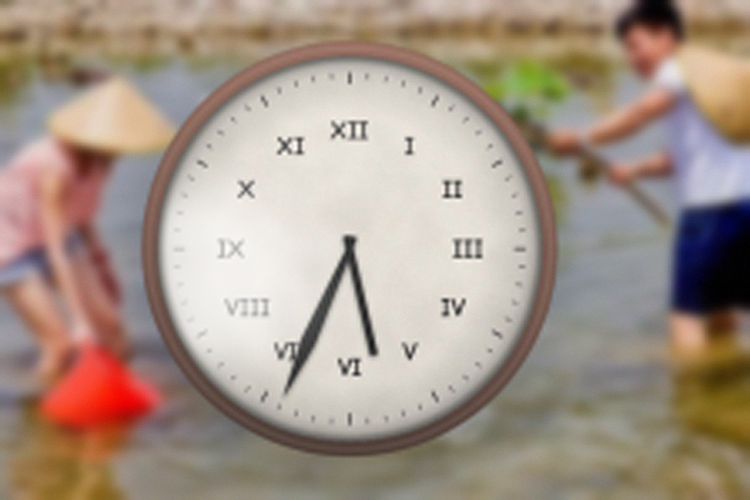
5:34
